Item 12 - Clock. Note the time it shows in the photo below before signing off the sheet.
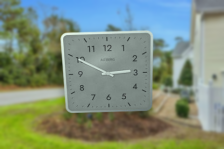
2:50
